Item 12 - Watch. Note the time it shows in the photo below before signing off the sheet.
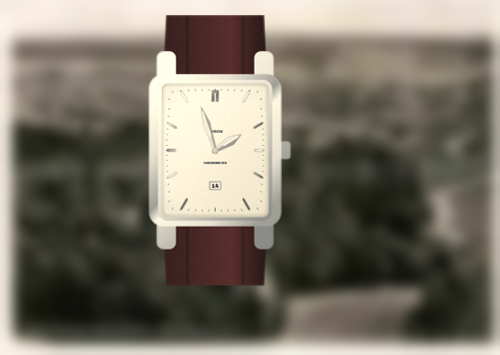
1:57
